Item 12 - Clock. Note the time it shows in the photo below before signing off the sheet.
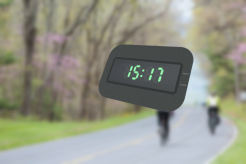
15:17
